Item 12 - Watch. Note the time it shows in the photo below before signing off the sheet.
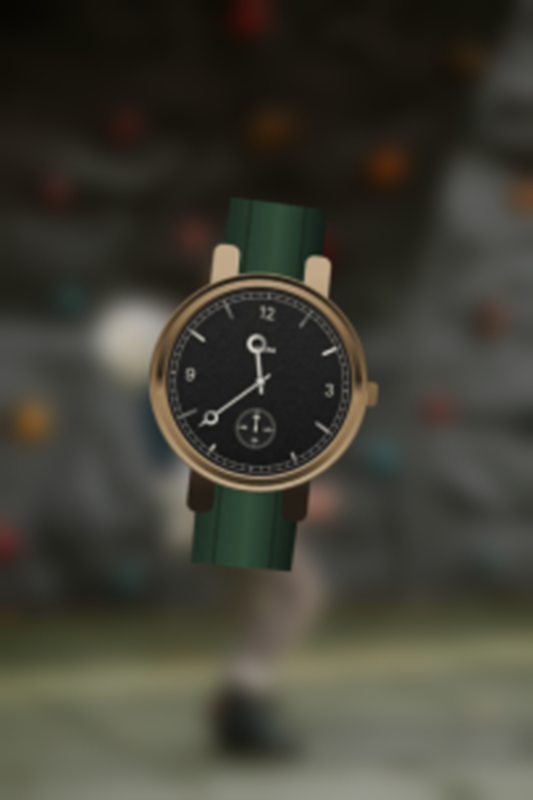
11:38
